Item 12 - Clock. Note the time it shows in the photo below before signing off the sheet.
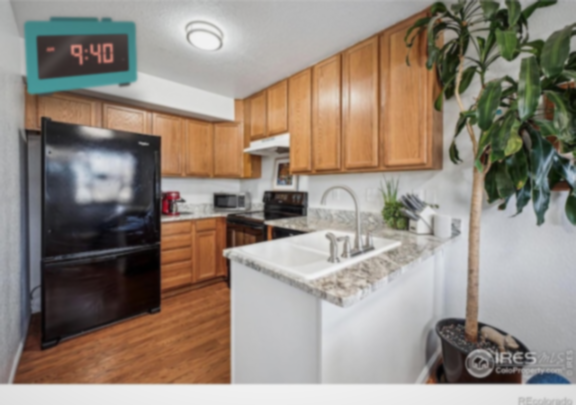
9:40
